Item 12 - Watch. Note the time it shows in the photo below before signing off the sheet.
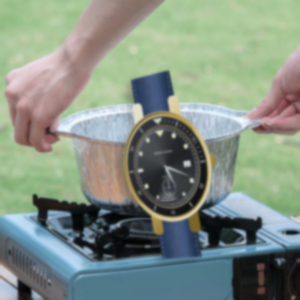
5:19
